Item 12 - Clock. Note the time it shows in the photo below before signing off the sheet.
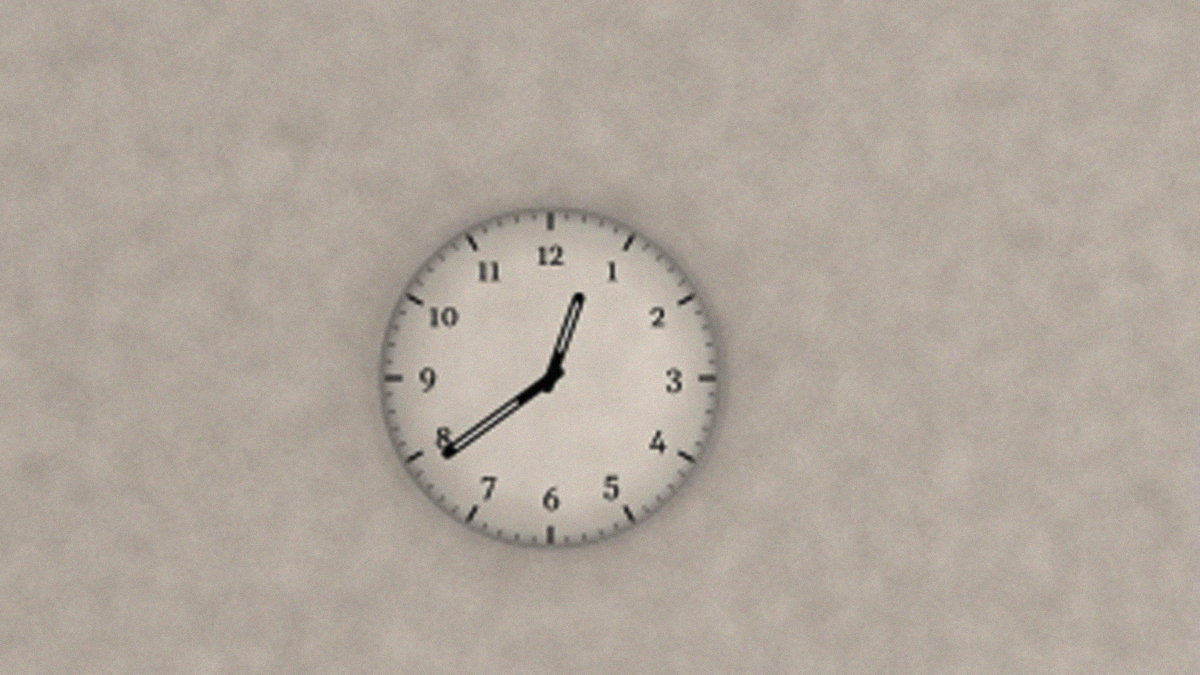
12:39
